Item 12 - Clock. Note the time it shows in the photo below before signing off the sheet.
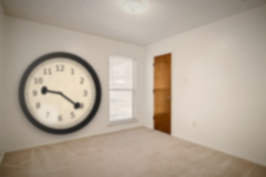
9:21
